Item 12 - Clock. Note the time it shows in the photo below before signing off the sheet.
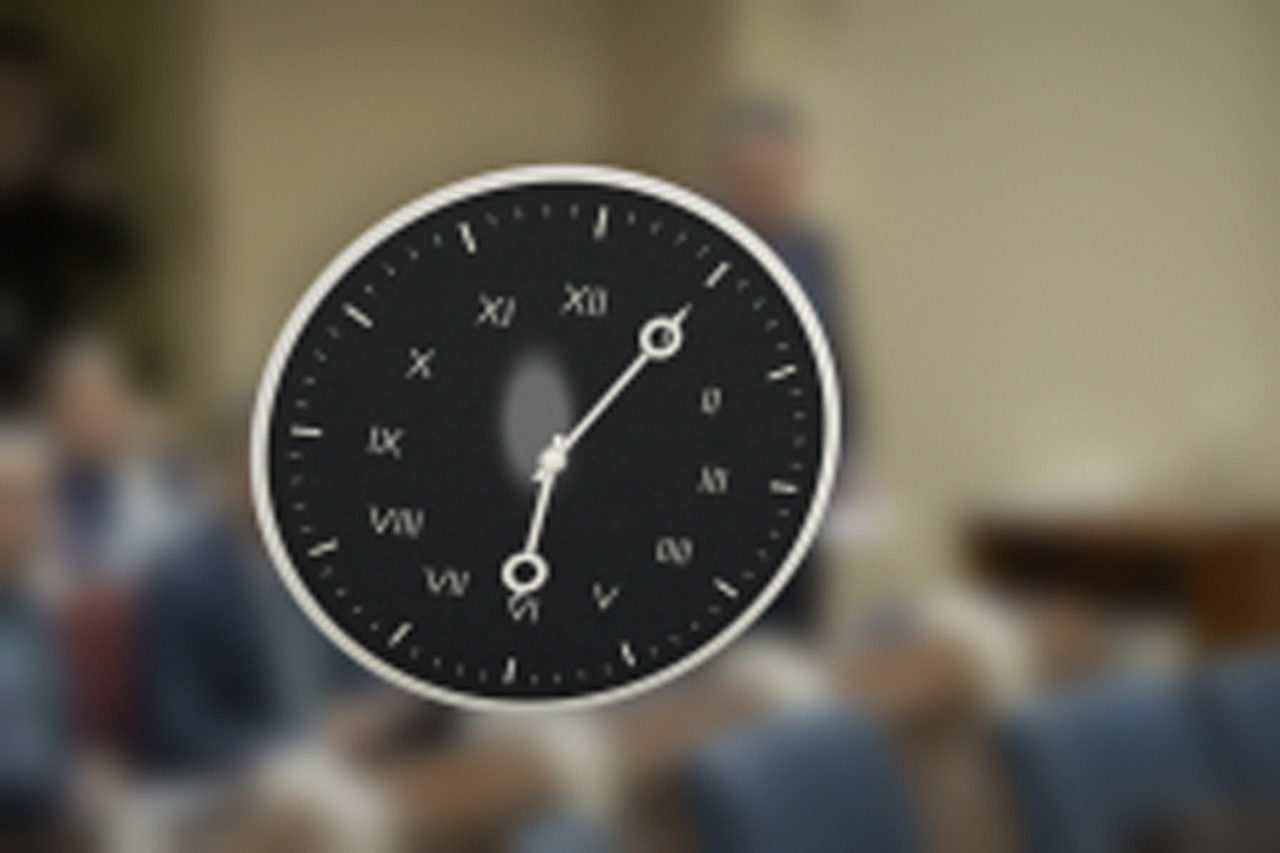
6:05
